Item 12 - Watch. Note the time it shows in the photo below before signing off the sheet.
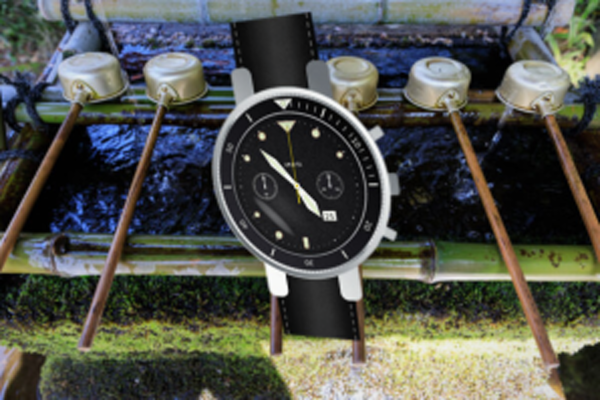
4:53
